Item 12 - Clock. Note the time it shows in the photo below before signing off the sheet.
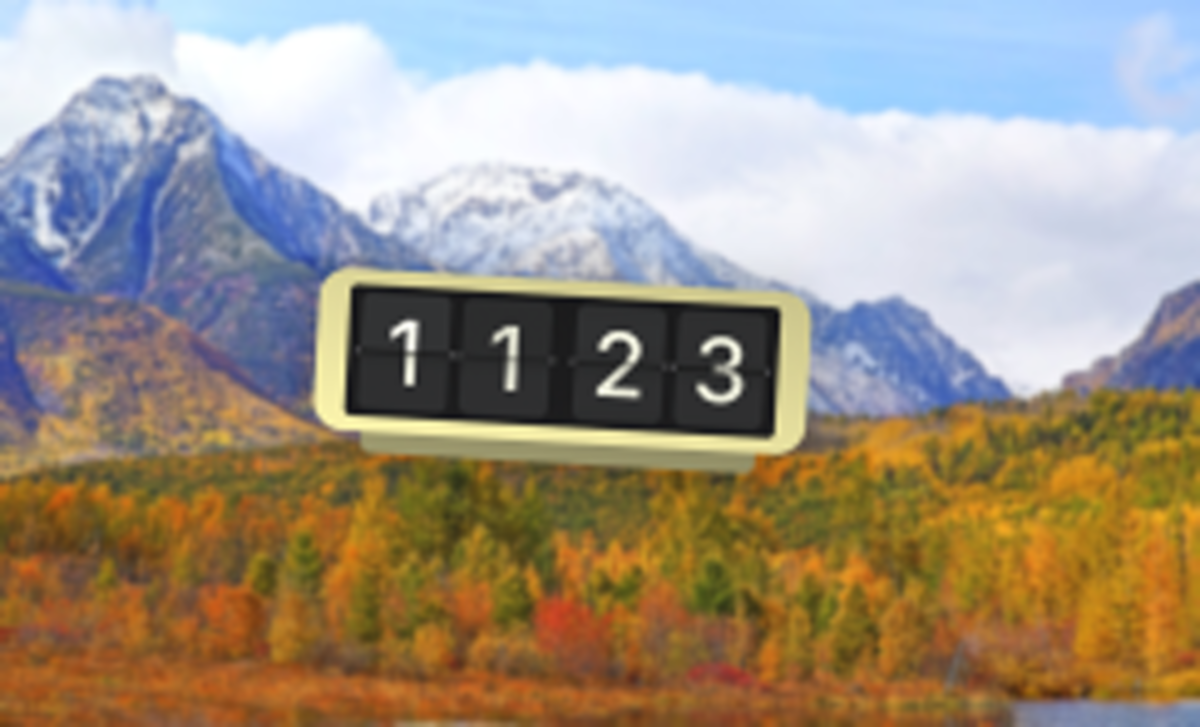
11:23
